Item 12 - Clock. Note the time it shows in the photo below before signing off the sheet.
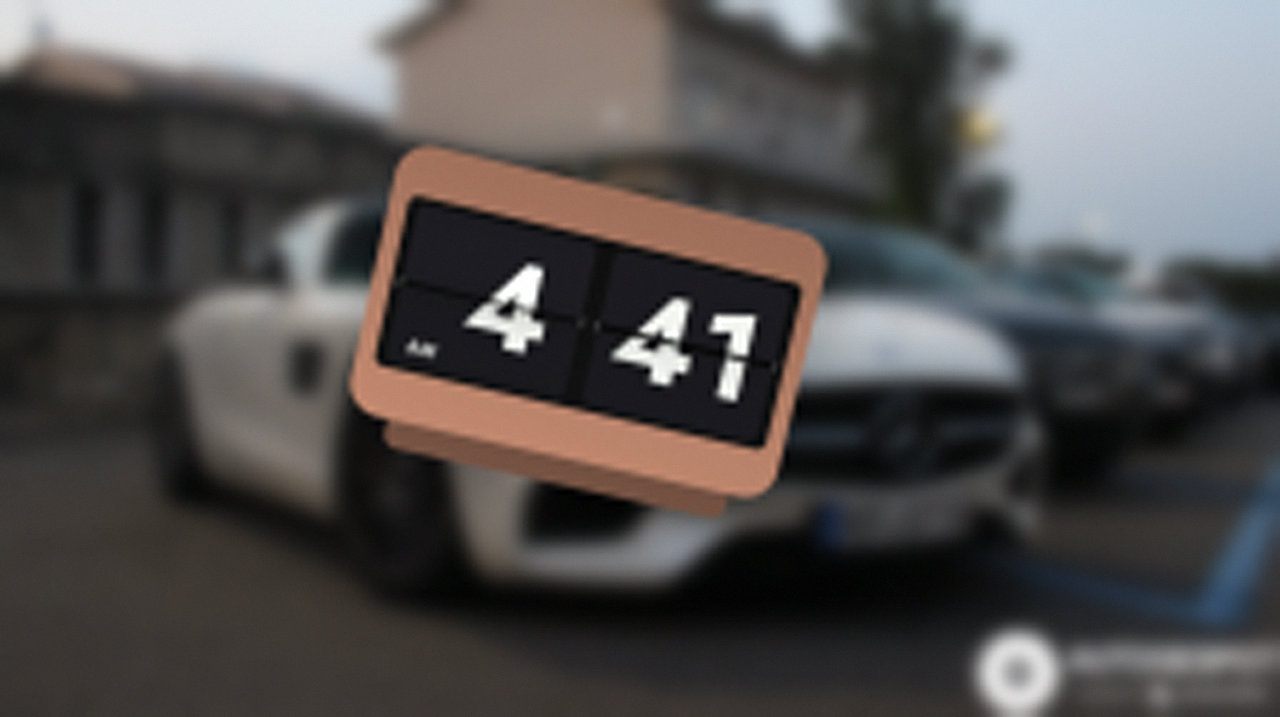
4:41
